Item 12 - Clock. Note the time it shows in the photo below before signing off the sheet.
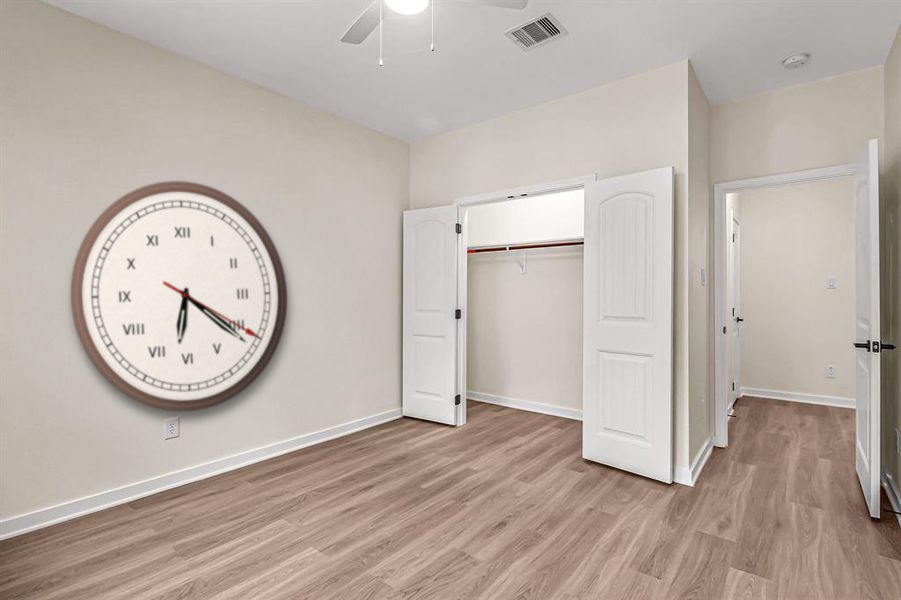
6:21:20
